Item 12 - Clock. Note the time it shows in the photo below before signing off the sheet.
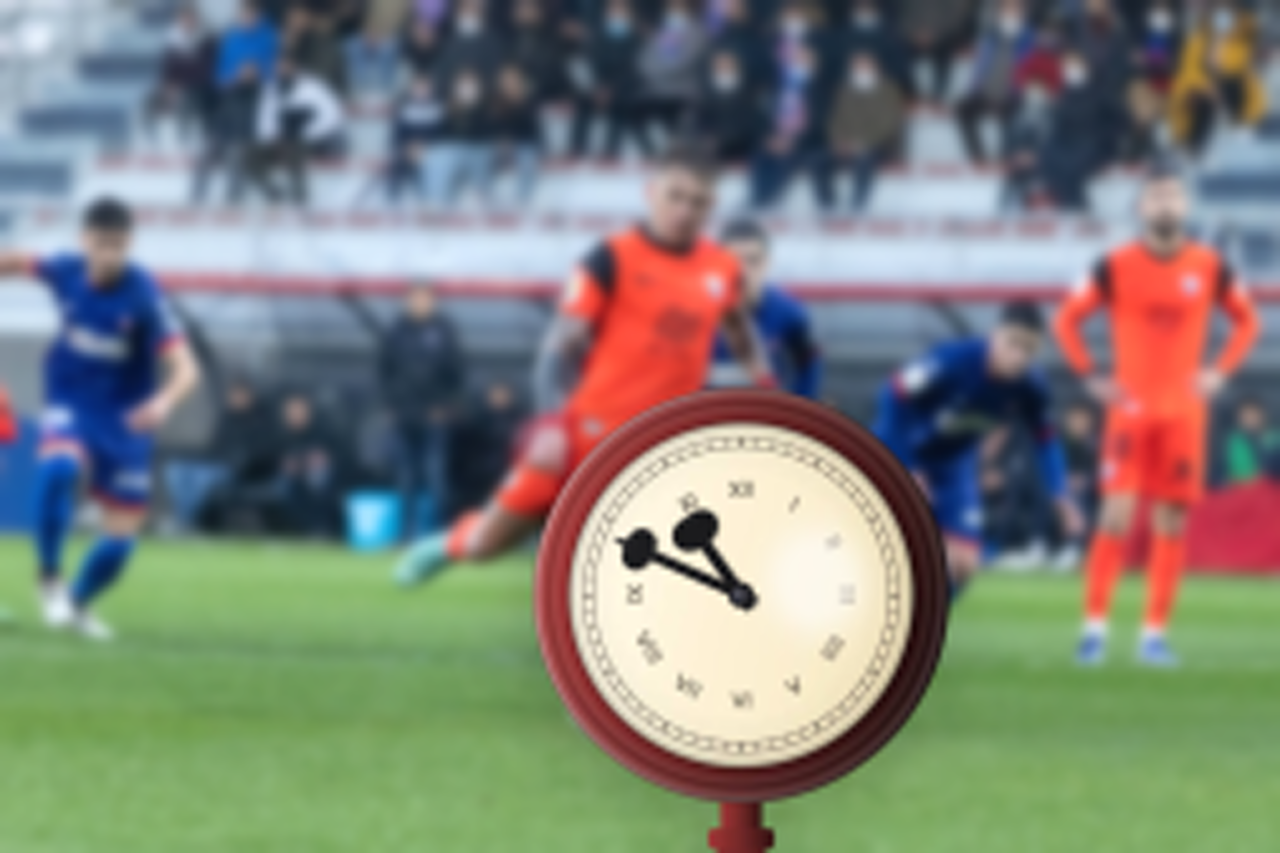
10:49
